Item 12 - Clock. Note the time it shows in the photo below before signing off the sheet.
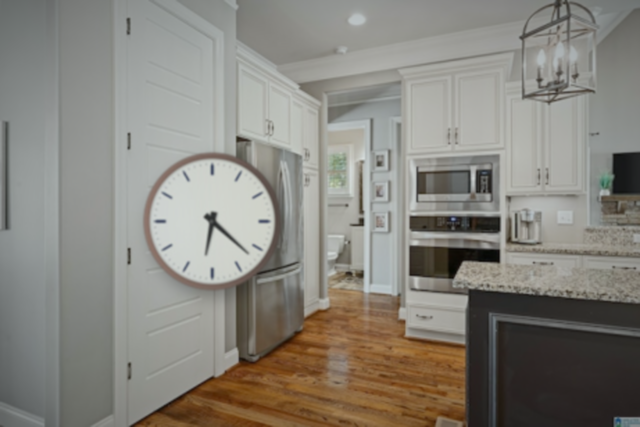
6:22
